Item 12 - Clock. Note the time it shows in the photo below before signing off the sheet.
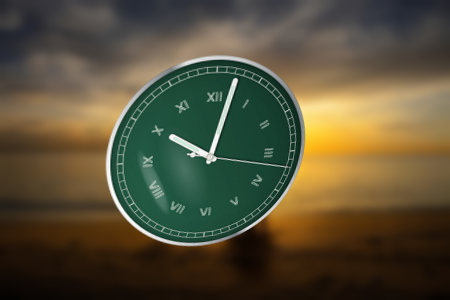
10:02:17
